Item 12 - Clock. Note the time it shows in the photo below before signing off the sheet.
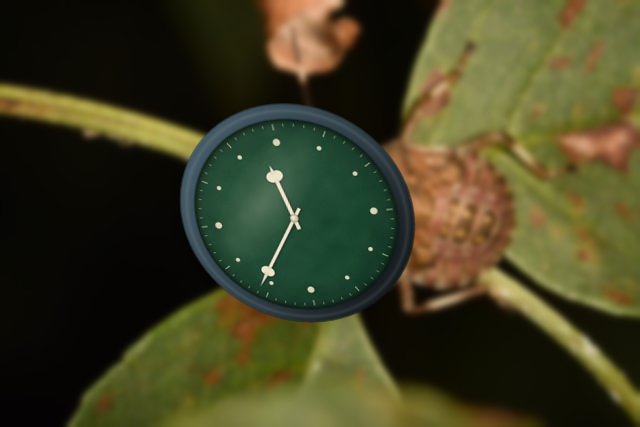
11:36
